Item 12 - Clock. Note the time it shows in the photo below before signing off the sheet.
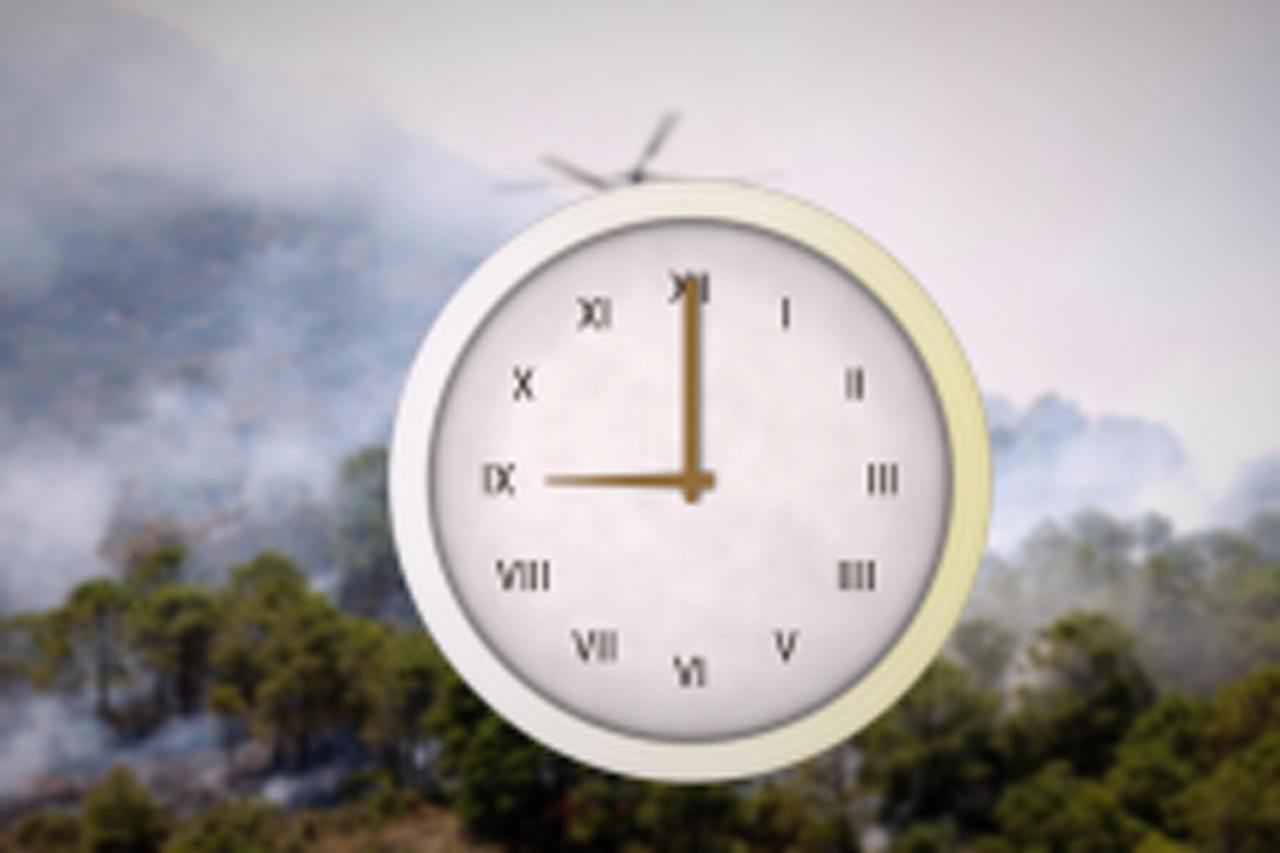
9:00
